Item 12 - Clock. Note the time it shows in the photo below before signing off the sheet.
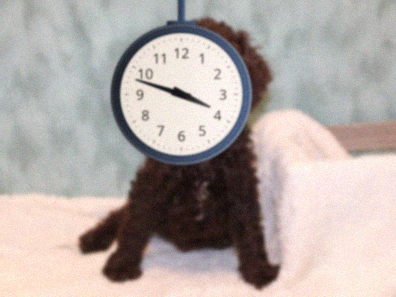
3:48
